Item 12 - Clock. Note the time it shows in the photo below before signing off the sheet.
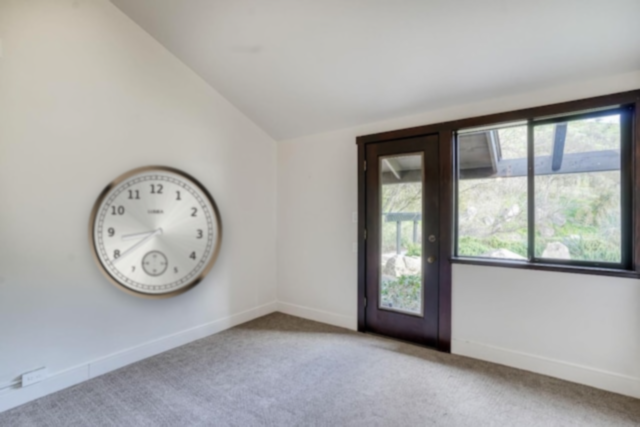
8:39
